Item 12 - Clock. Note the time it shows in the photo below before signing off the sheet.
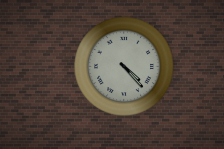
4:23
